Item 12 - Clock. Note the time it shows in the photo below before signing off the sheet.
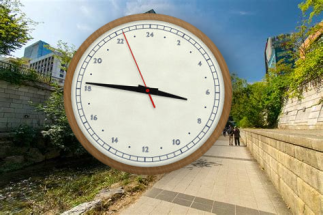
6:45:56
